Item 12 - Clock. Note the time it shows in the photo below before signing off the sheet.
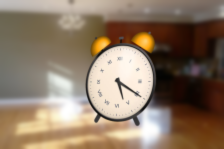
5:20
